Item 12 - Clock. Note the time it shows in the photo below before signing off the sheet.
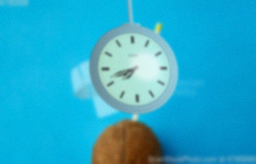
7:42
